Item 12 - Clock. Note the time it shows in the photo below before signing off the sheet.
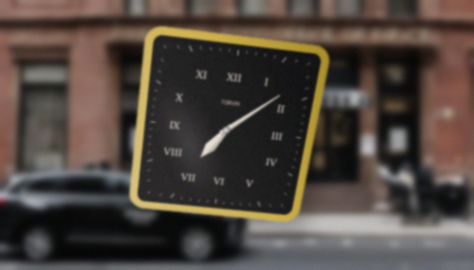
7:08
